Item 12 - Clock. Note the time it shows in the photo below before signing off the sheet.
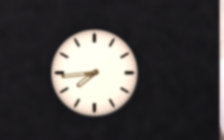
7:44
